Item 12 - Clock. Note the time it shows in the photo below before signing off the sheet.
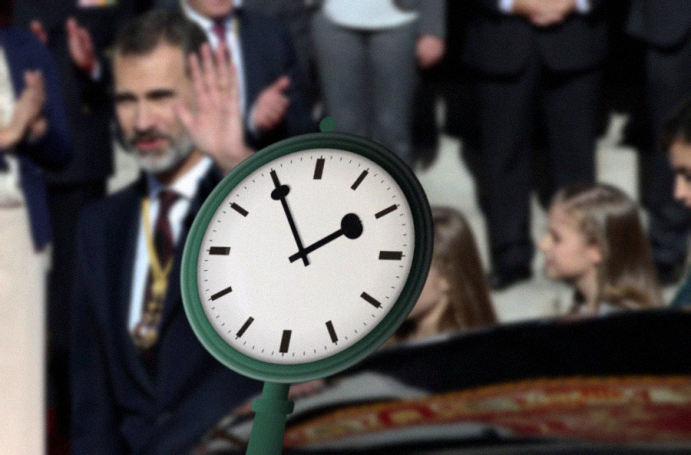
1:55
